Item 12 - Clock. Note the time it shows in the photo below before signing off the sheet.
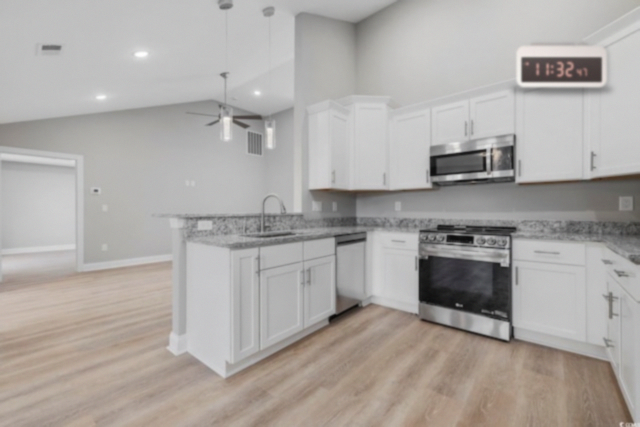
11:32
